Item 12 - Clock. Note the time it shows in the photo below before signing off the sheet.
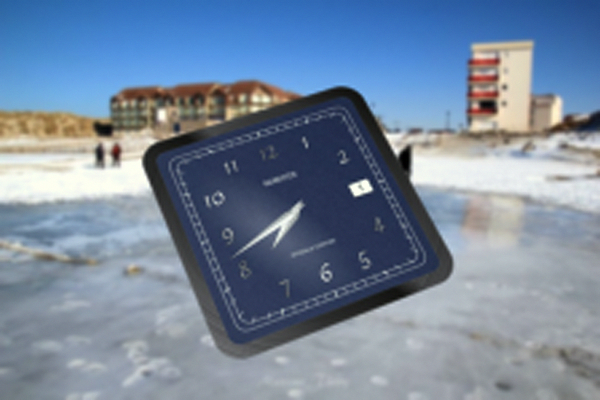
7:42
